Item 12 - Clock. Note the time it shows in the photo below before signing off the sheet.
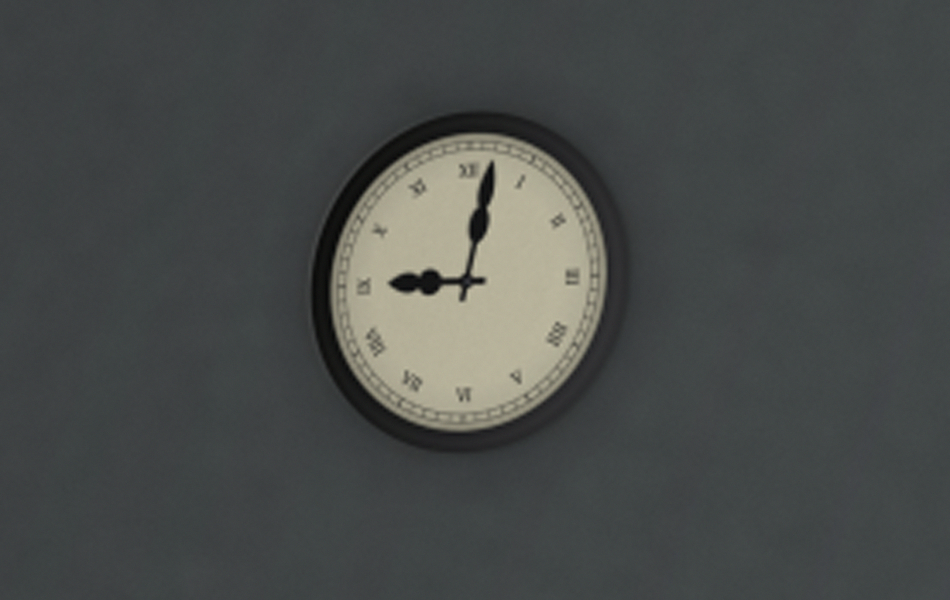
9:02
